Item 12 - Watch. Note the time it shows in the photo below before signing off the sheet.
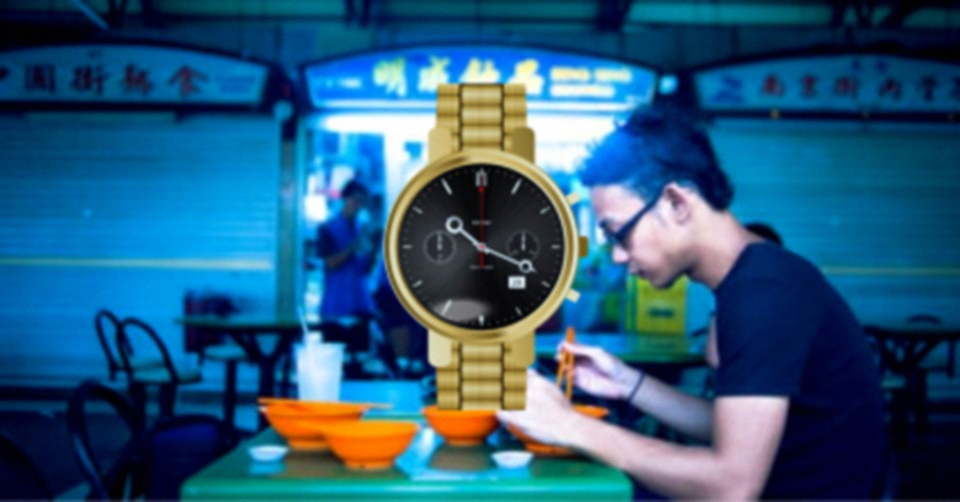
10:19
